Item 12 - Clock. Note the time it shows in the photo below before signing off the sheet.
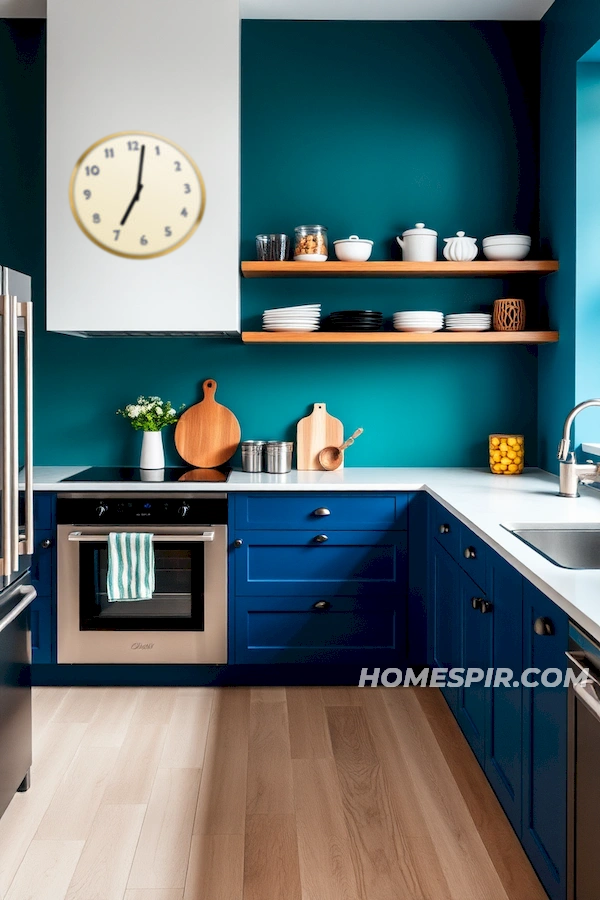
7:02
